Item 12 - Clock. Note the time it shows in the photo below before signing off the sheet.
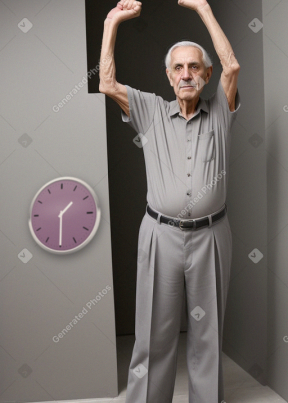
1:30
